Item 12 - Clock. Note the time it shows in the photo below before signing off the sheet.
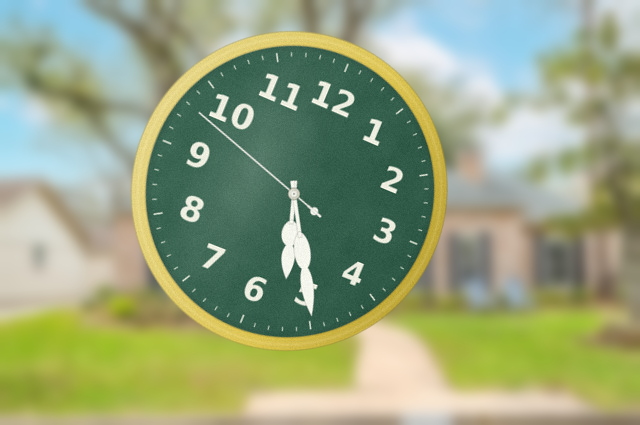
5:24:48
